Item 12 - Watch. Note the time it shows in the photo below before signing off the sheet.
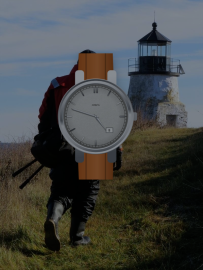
4:48
